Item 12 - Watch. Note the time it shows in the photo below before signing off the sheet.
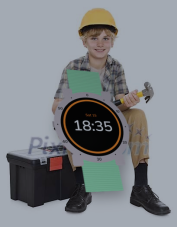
18:35
